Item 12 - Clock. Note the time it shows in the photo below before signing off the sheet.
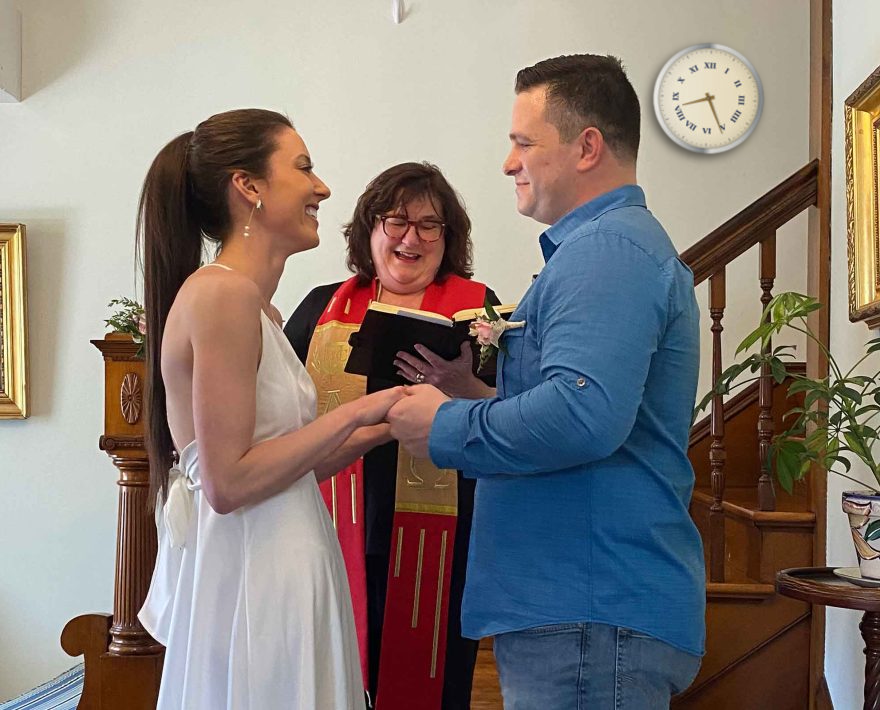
8:26
